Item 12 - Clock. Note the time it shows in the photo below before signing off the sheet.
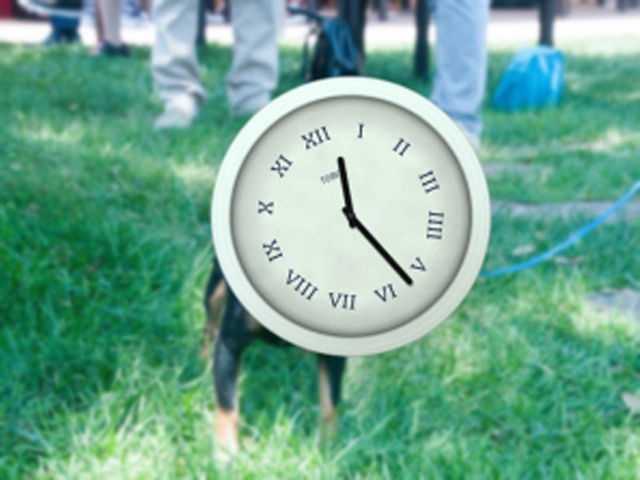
12:27
